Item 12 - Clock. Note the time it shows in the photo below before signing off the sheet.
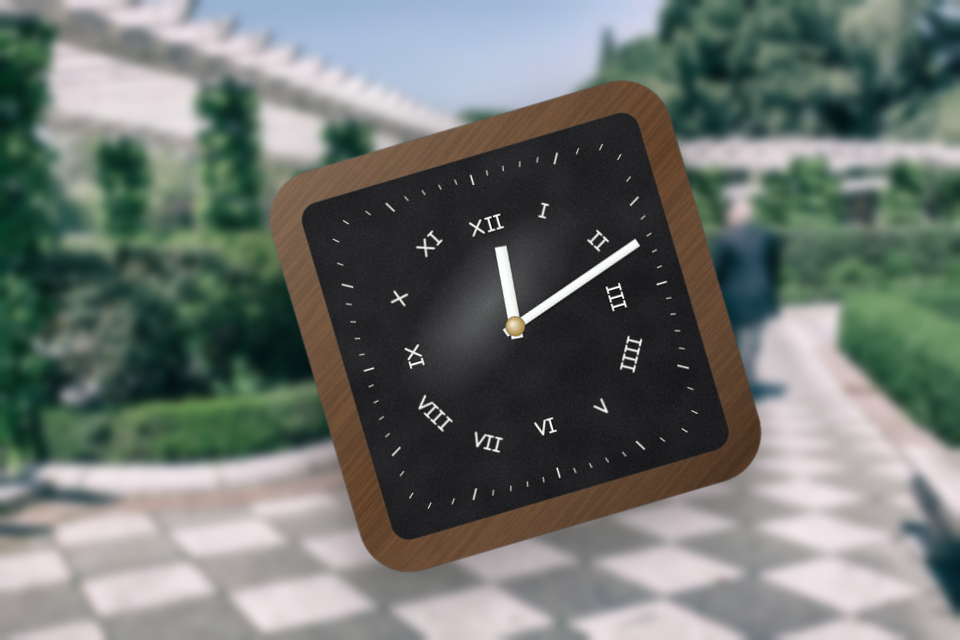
12:12
